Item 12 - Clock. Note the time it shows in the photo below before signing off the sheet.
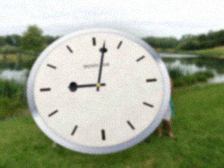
9:02
